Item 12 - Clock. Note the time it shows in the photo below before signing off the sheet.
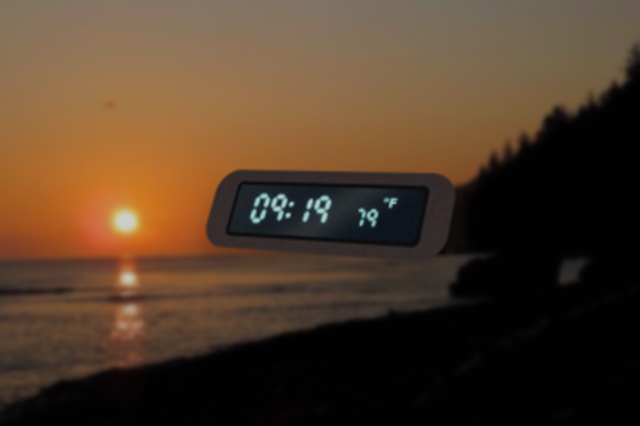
9:19
